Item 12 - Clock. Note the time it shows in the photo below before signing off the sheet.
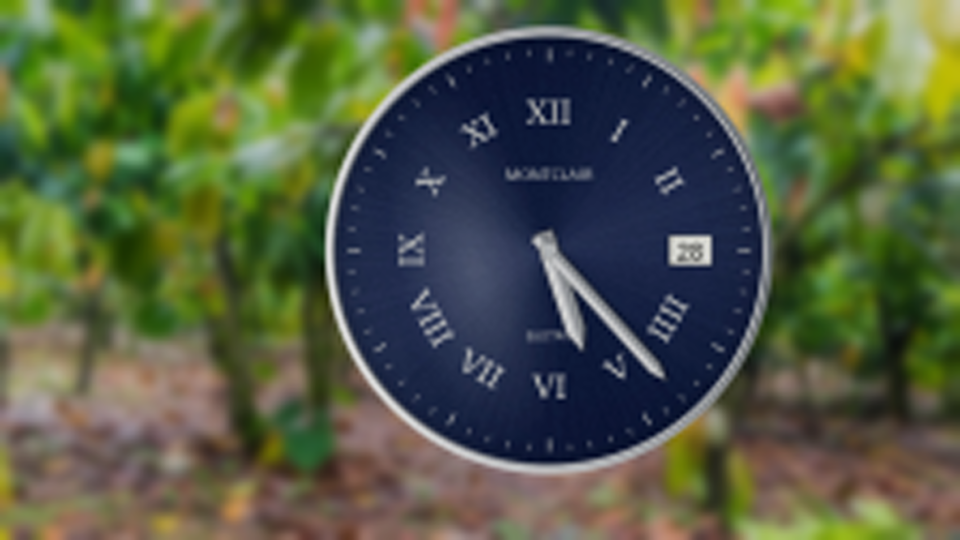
5:23
